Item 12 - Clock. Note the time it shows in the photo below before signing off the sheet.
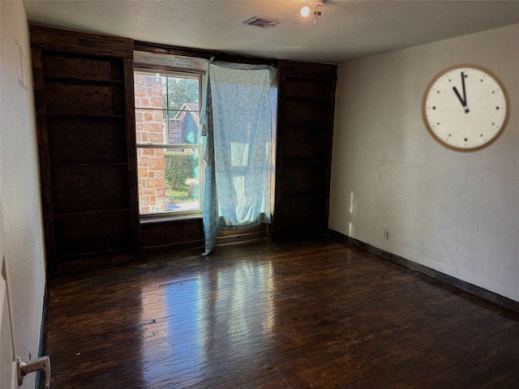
10:59
